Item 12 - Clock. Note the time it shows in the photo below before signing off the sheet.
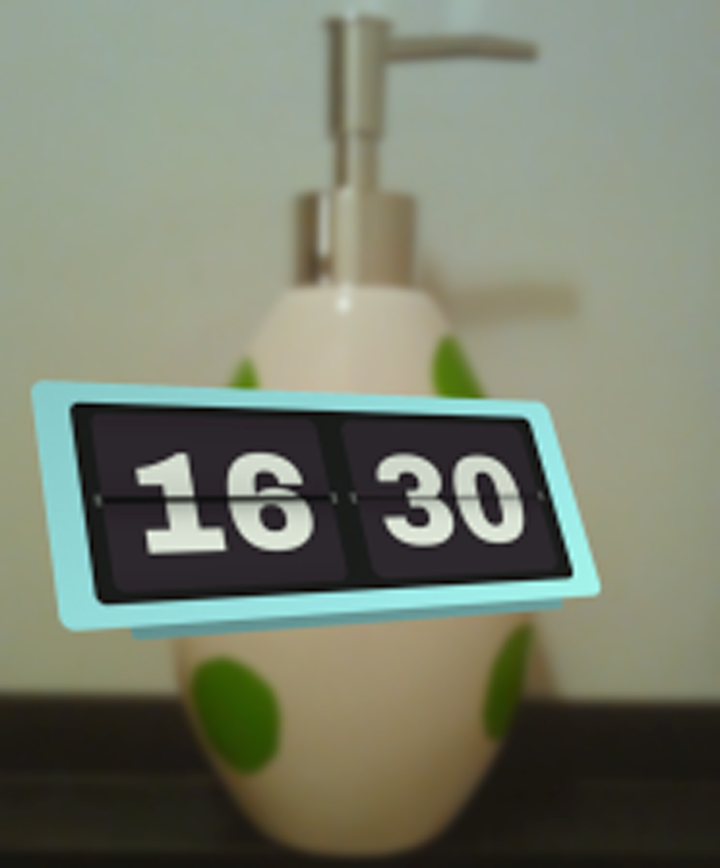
16:30
